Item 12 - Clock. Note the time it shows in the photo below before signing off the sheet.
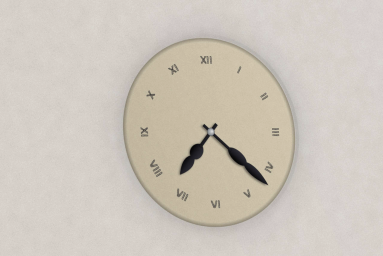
7:22
